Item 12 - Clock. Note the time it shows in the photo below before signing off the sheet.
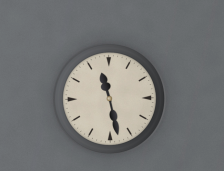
11:28
